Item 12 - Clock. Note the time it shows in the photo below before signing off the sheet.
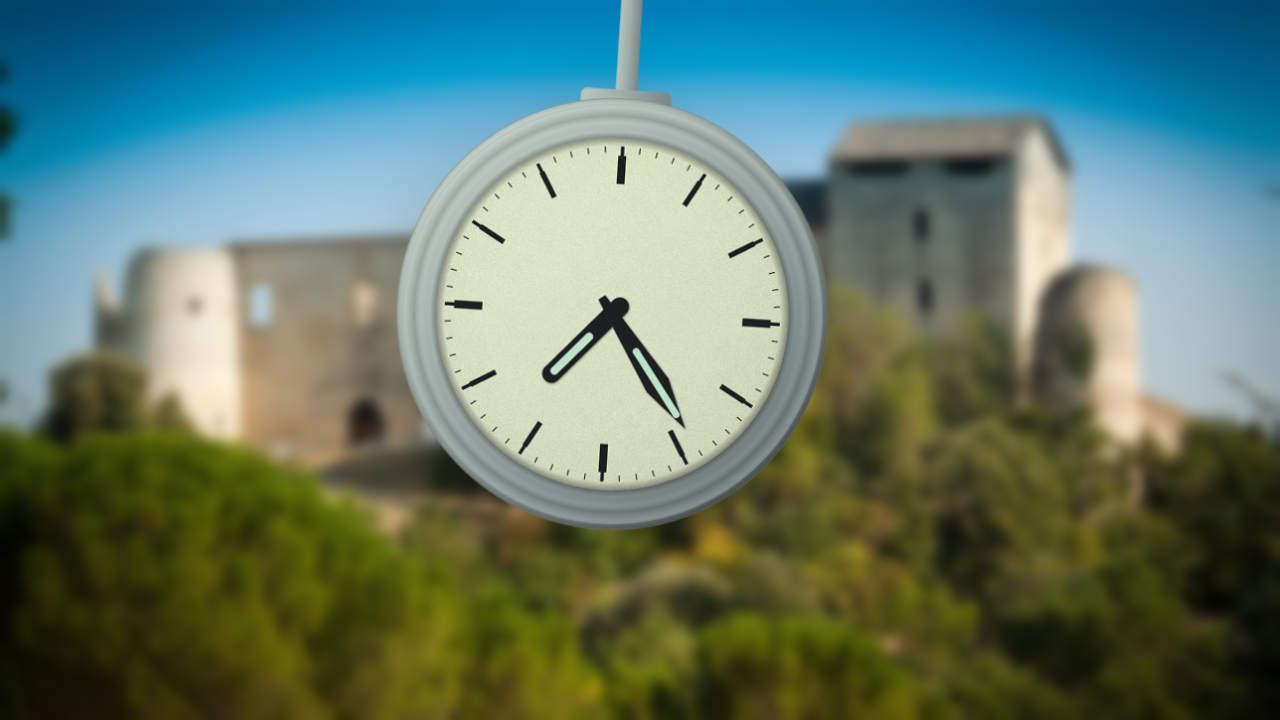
7:24
